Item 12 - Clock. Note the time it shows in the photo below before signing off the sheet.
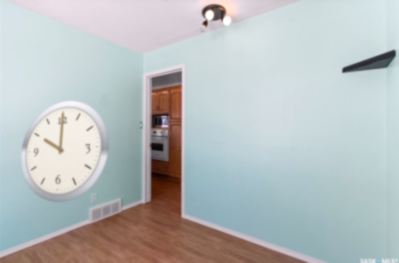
10:00
